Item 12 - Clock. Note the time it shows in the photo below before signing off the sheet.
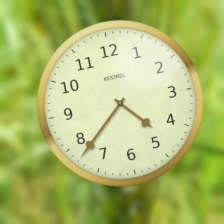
4:38
